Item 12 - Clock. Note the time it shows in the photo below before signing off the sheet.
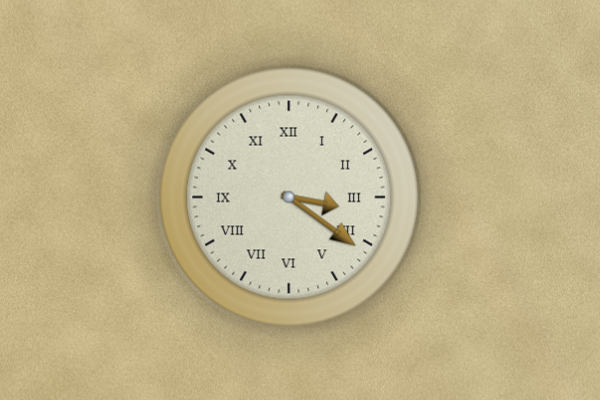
3:21
